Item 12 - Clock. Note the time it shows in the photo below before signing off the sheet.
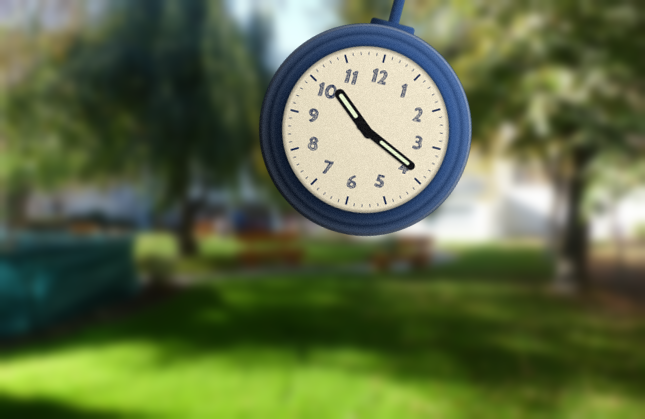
10:19
